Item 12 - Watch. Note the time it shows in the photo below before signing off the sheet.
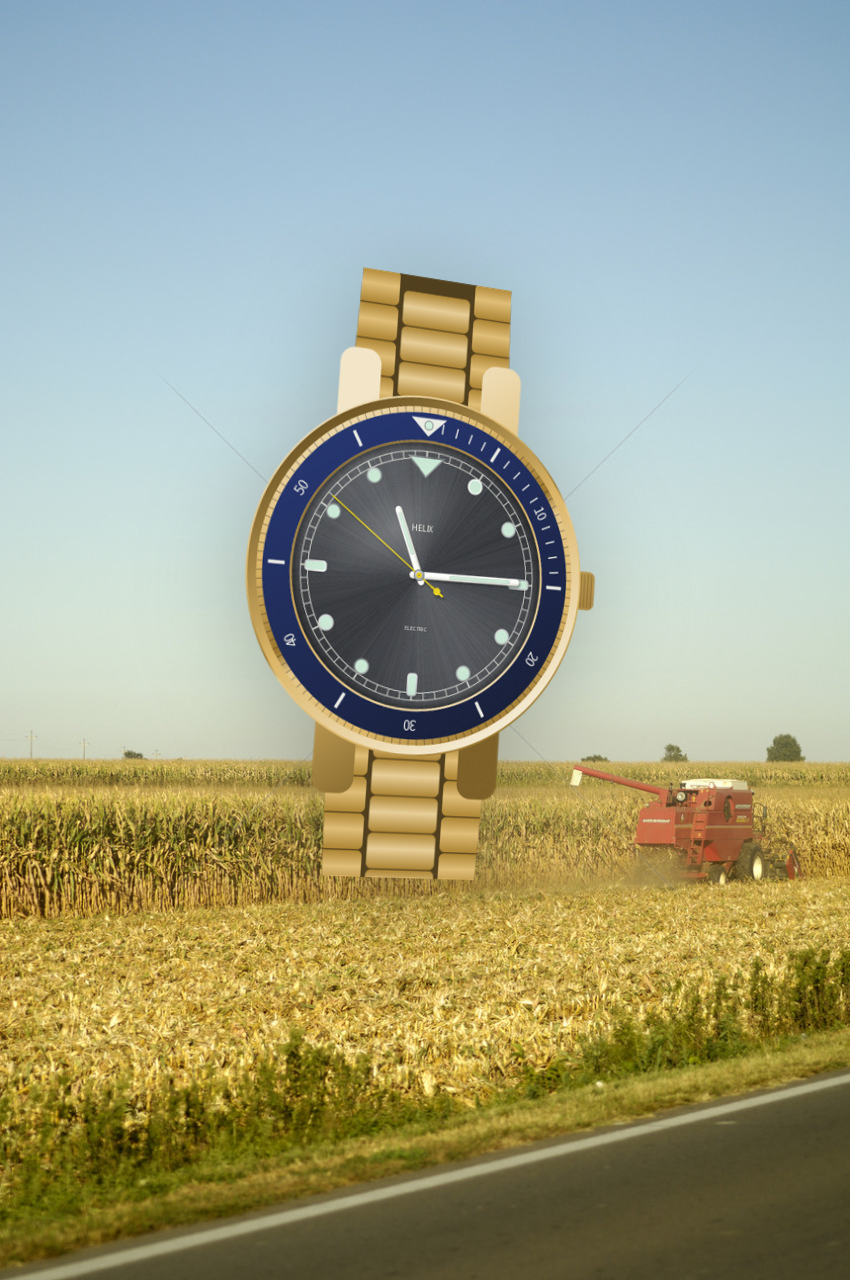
11:14:51
